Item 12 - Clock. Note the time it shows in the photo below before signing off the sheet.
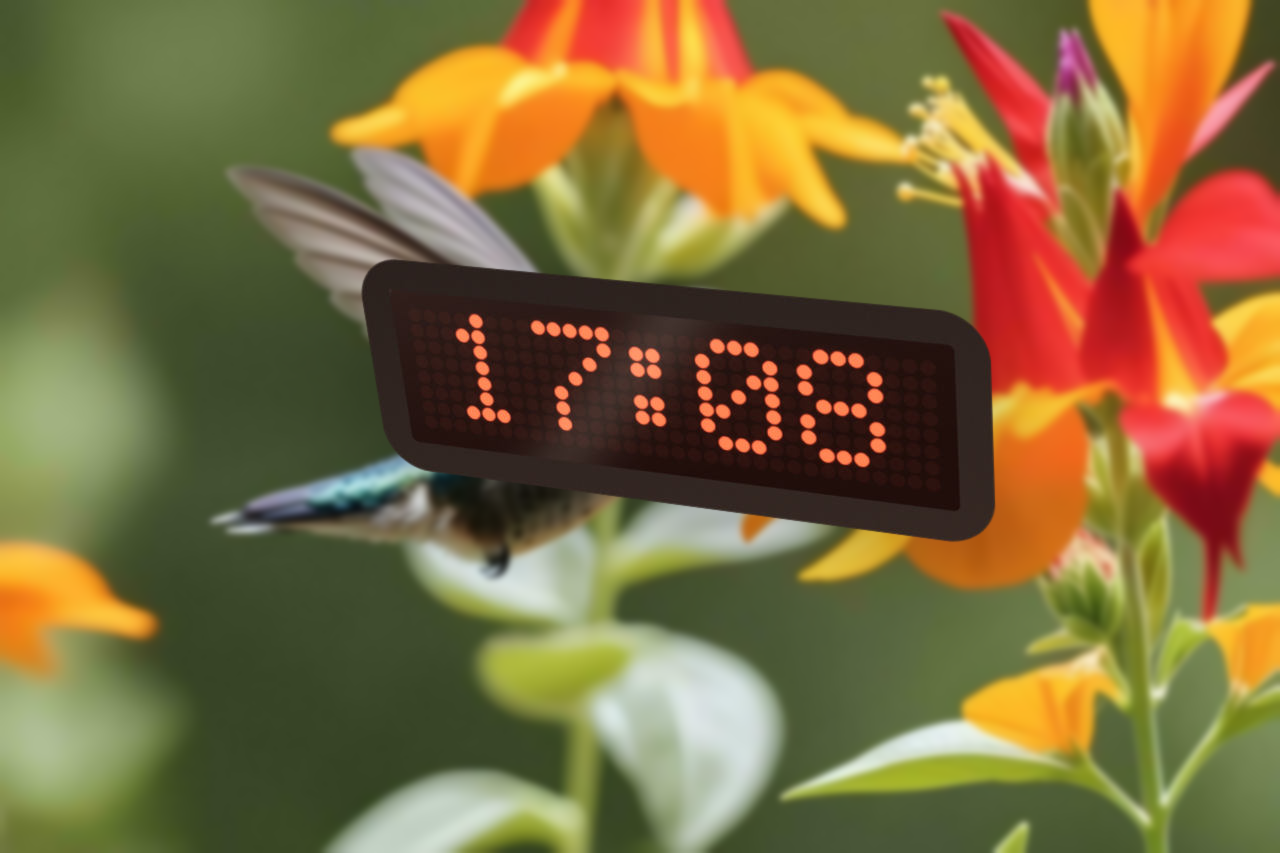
17:08
